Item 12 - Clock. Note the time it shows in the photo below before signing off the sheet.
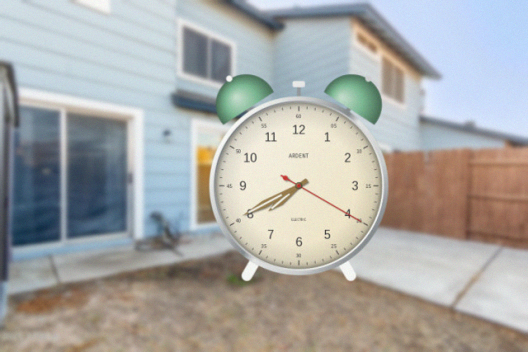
7:40:20
